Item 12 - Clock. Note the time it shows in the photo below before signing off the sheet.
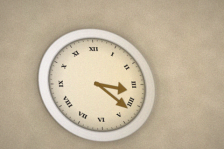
3:22
